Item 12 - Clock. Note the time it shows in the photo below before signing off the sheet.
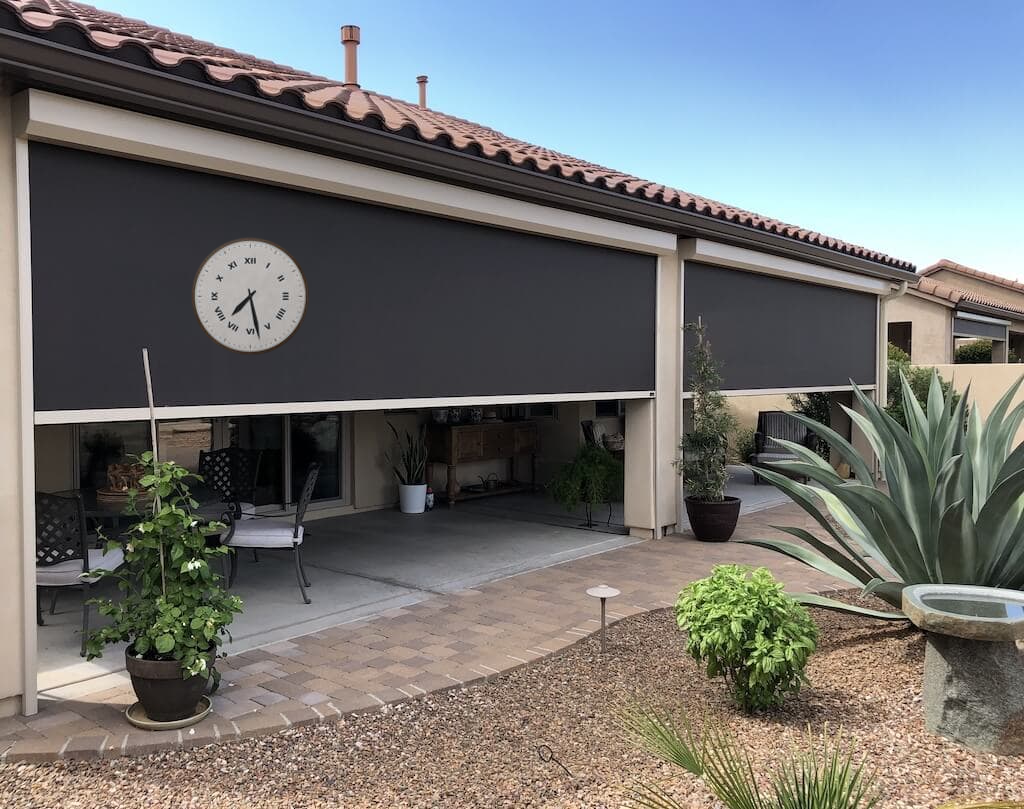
7:28
